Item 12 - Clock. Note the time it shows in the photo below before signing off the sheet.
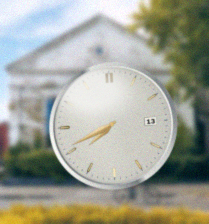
7:41
